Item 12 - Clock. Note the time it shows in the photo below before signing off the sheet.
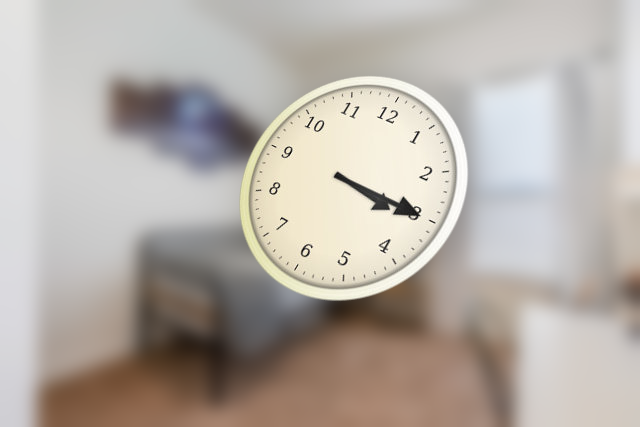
3:15
